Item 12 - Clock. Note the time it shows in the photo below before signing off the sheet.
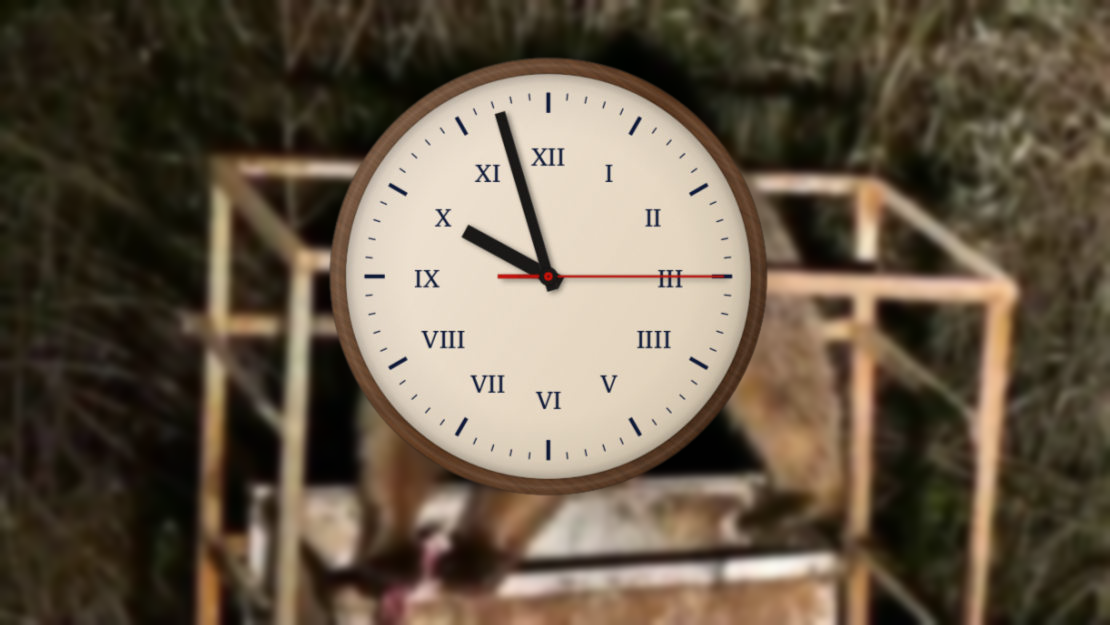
9:57:15
